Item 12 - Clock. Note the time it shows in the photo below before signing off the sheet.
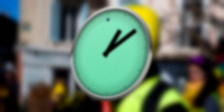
1:10
